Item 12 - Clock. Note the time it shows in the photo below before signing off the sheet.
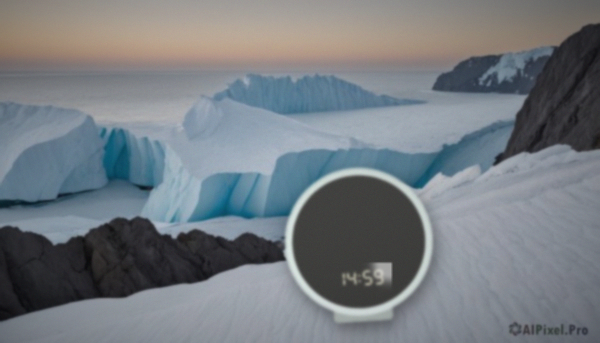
14:59
